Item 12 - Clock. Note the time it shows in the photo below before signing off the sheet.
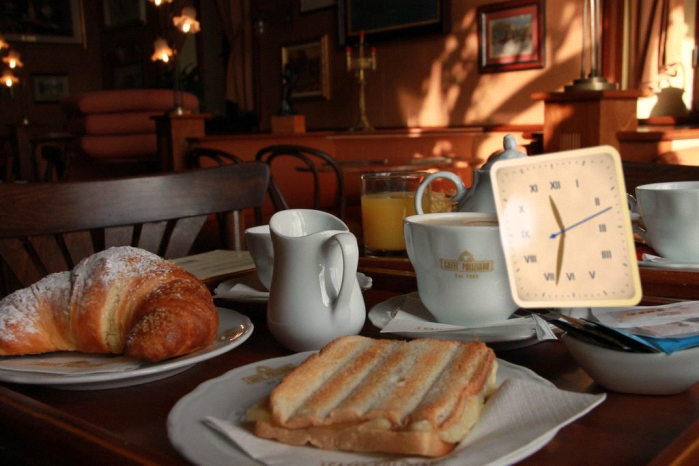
11:33:12
